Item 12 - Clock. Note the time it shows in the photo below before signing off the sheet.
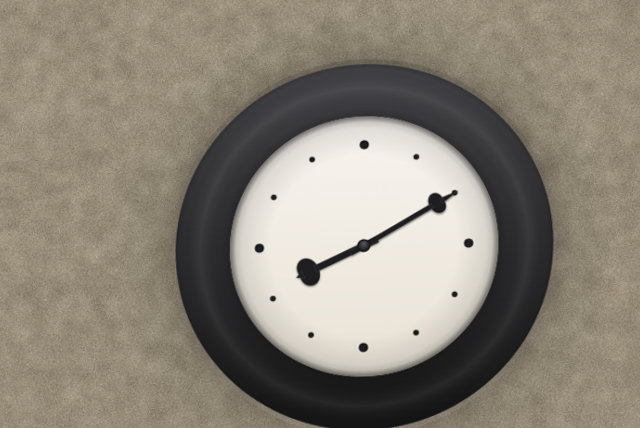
8:10
